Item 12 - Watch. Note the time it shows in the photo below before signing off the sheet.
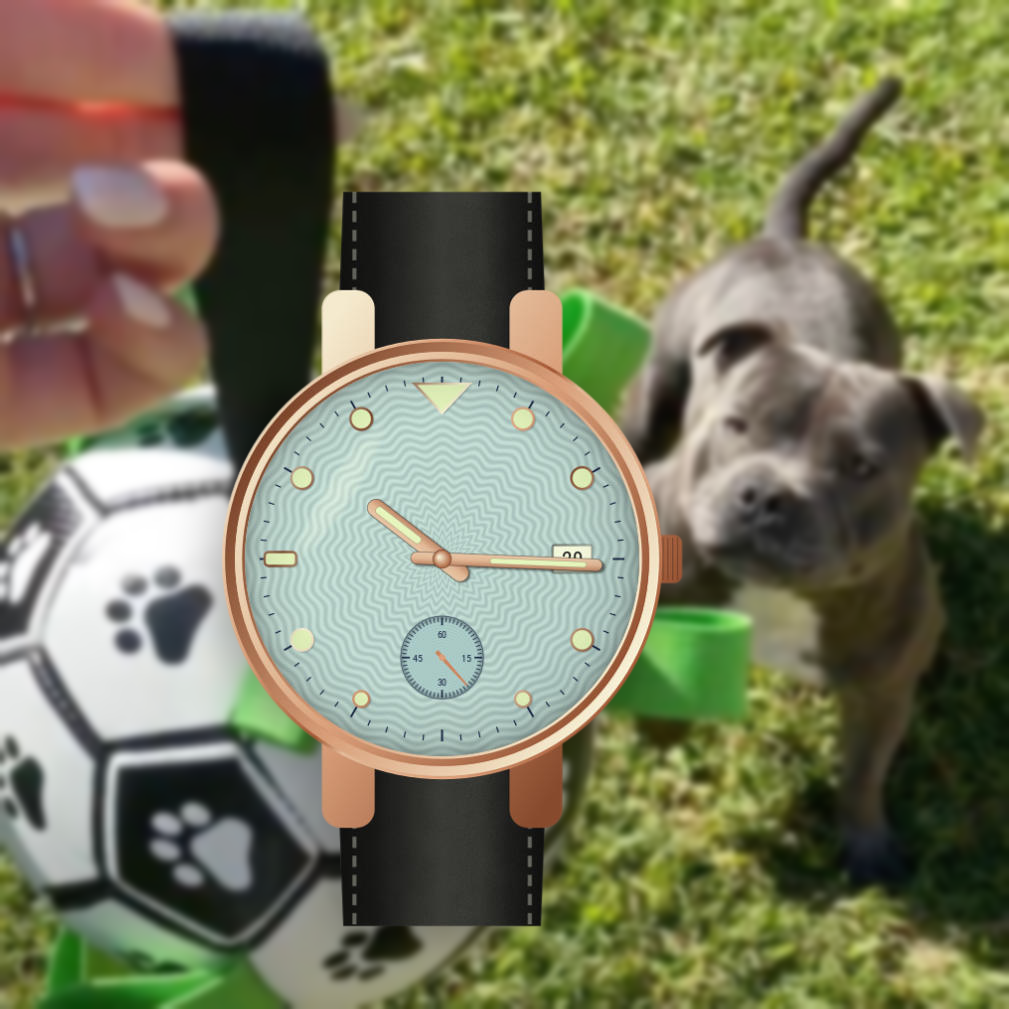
10:15:23
